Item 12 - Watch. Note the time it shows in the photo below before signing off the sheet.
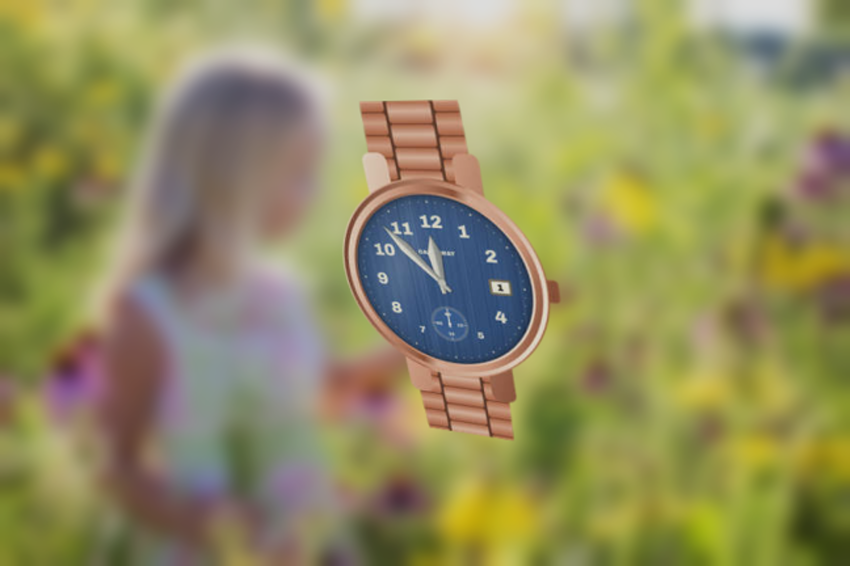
11:53
